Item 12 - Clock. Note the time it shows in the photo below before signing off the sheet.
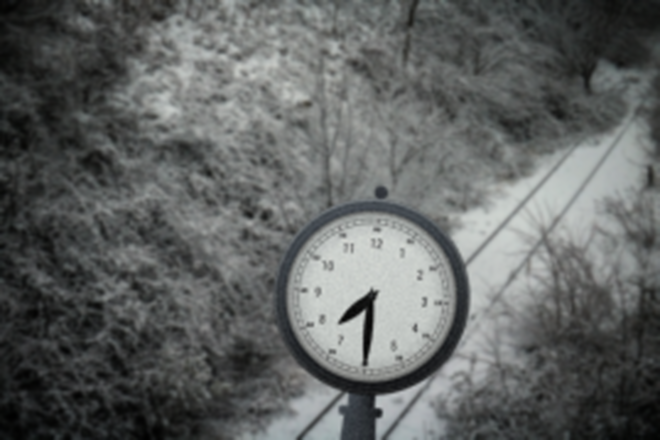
7:30
